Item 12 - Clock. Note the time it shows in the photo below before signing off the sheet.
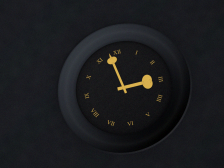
2:58
